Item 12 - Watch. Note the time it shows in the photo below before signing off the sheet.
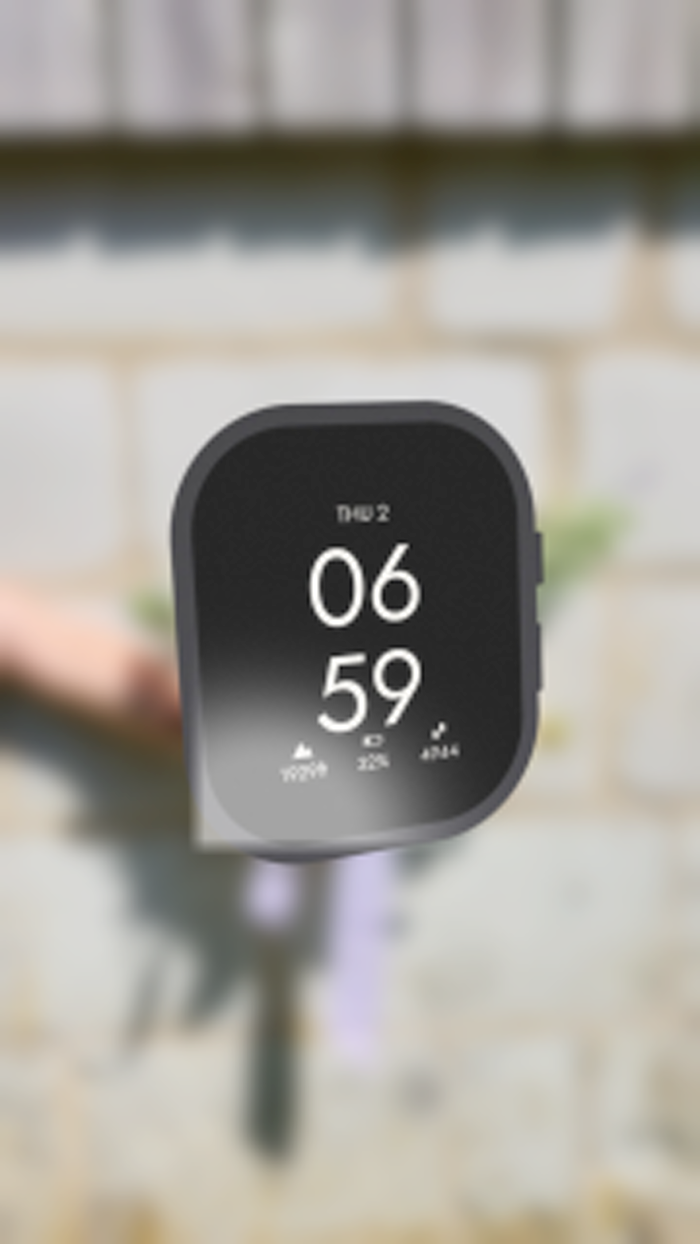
6:59
